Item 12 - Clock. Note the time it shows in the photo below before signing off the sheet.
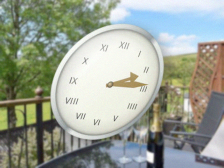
2:14
